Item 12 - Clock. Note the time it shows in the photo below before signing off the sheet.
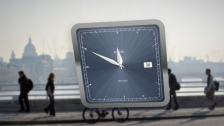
11:50
